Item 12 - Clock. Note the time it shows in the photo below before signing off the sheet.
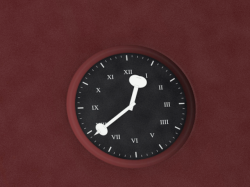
12:39
